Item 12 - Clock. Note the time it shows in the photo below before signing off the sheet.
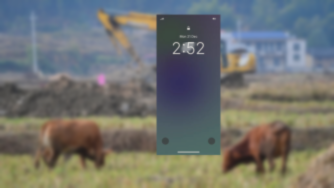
2:52
